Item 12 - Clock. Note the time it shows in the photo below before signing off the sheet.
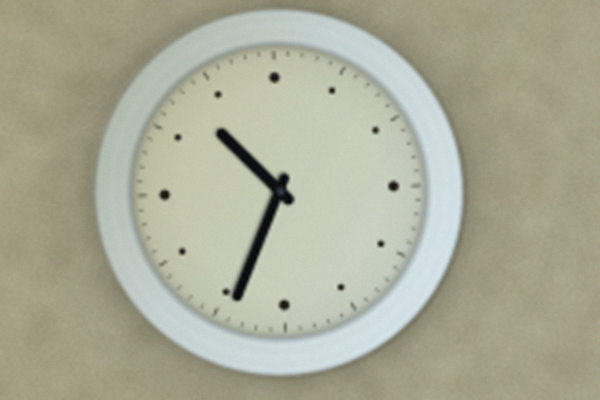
10:34
